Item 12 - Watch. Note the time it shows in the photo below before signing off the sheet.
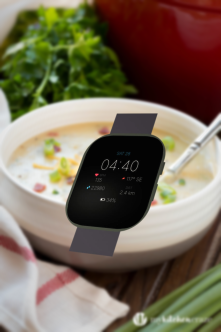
4:40
